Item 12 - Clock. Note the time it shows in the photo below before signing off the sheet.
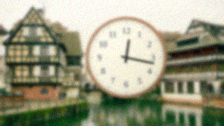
12:17
